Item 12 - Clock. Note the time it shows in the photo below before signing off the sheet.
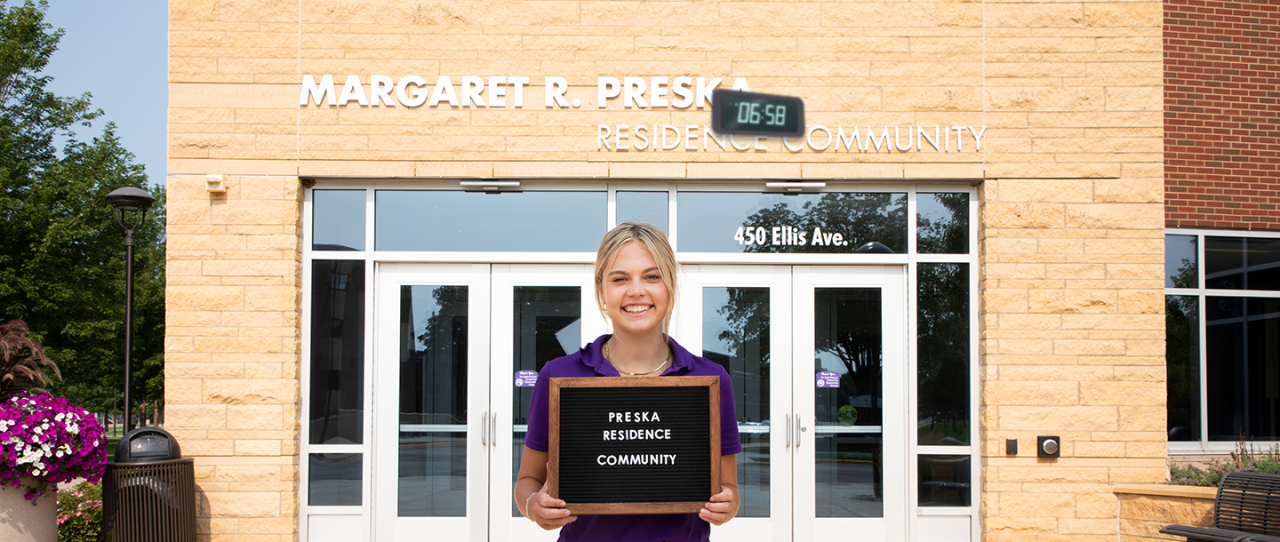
6:58
